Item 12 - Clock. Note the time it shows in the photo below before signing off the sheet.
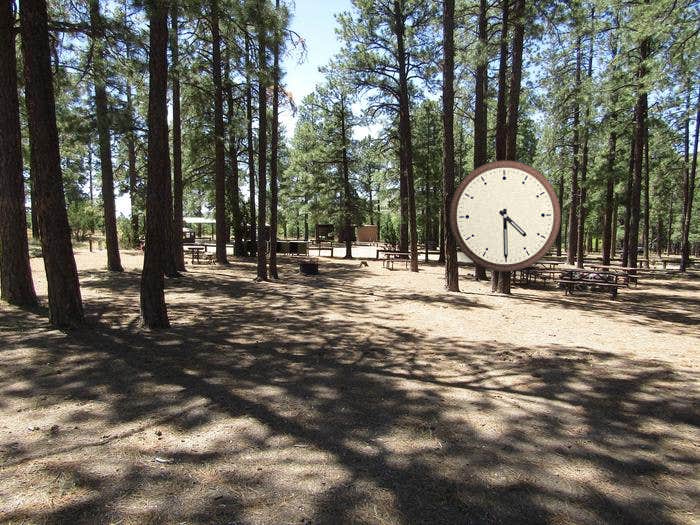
4:30
